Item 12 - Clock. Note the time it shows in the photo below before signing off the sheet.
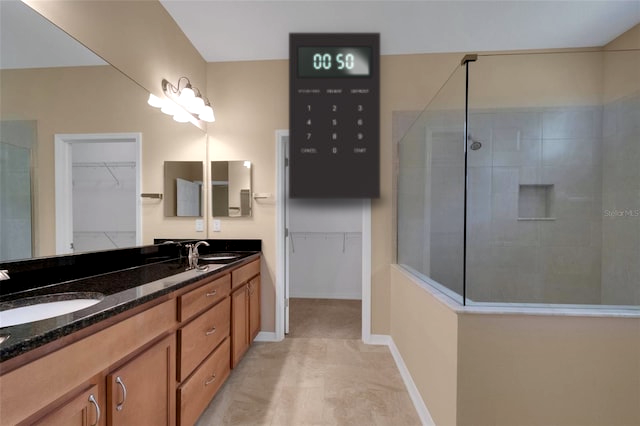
0:50
